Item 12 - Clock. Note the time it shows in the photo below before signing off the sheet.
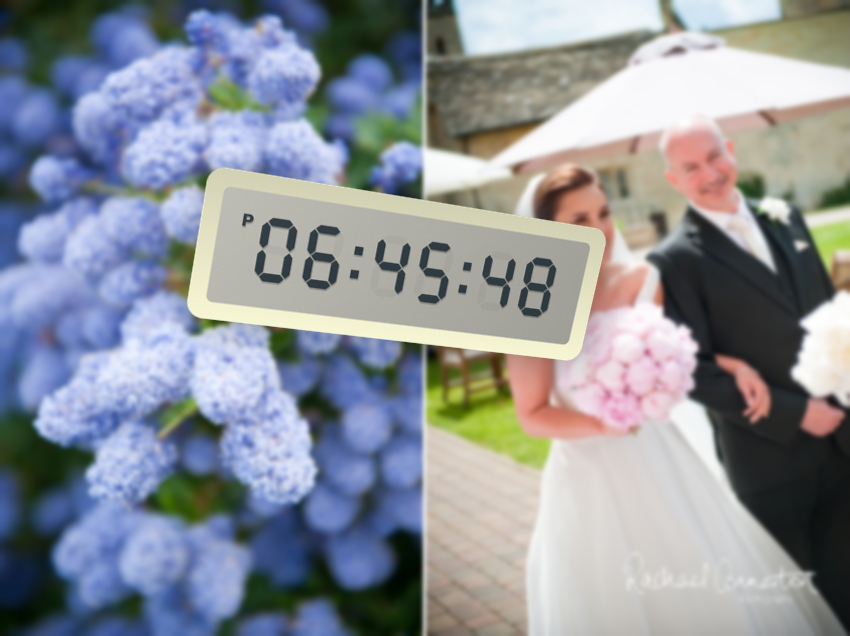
6:45:48
